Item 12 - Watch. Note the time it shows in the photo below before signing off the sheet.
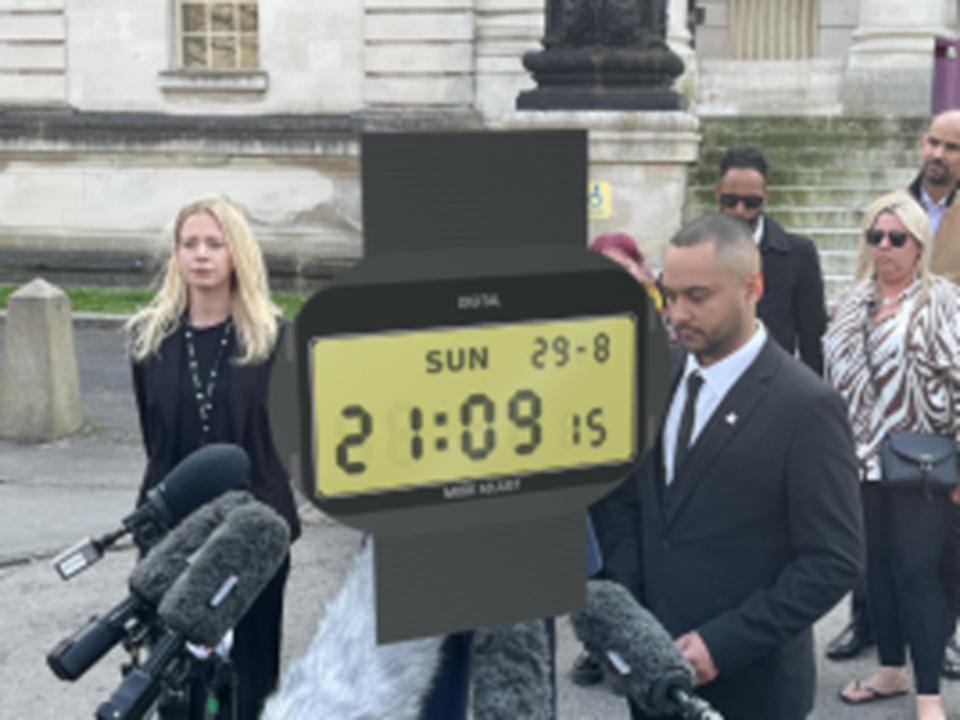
21:09:15
